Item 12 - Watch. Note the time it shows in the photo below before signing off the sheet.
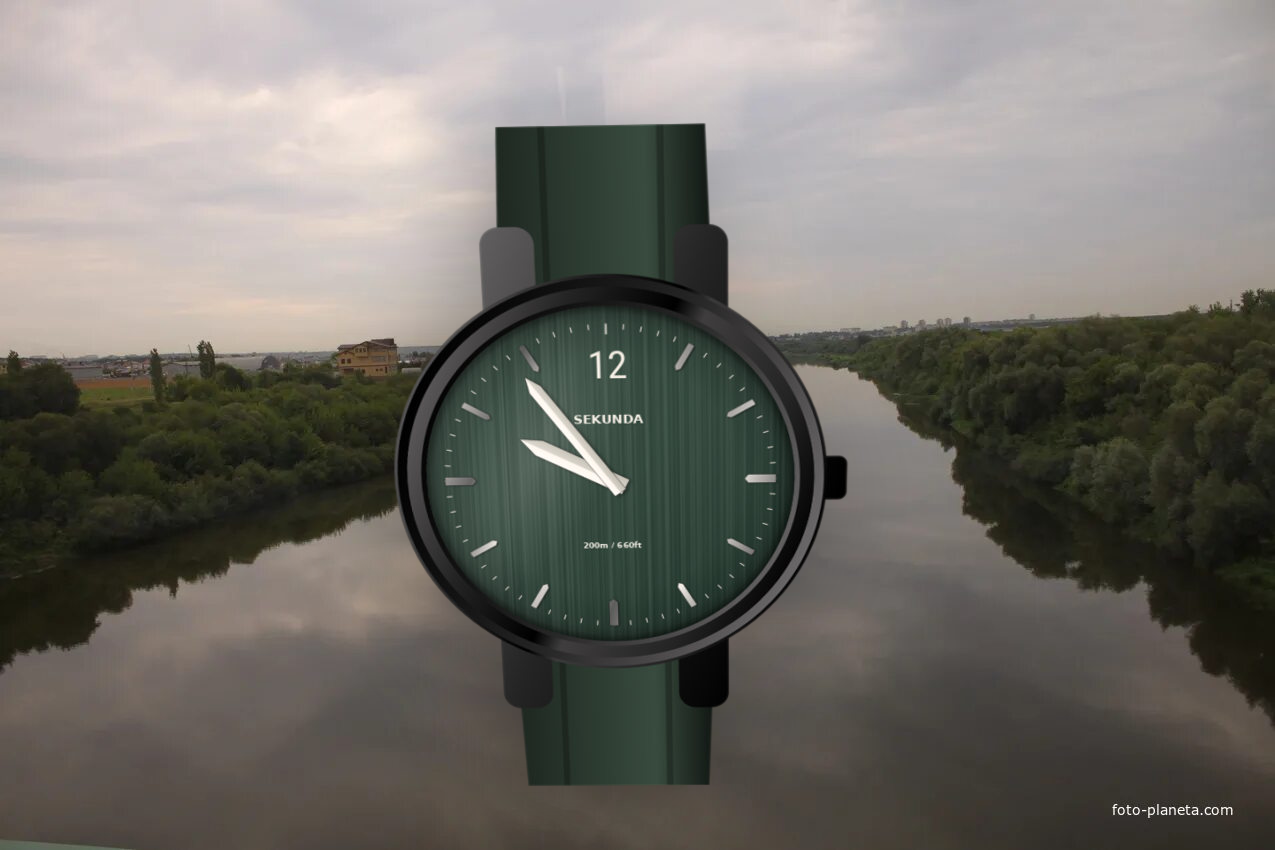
9:54
